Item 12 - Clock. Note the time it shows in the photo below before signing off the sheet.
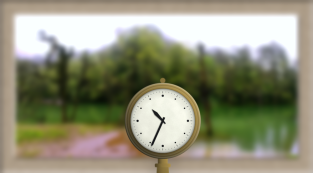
10:34
